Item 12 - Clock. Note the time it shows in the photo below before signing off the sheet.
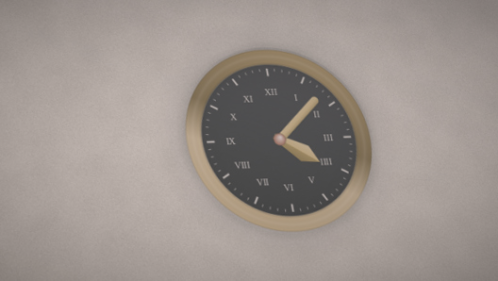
4:08
